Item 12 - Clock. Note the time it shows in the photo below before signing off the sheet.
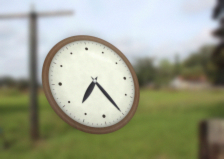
7:25
